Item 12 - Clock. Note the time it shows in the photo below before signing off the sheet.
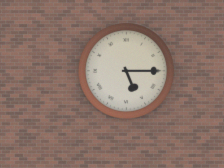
5:15
